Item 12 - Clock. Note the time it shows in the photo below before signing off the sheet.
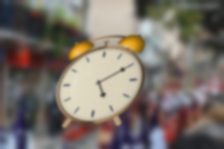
5:10
